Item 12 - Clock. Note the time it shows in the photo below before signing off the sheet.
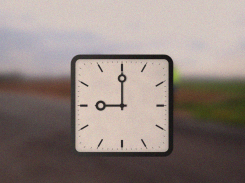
9:00
